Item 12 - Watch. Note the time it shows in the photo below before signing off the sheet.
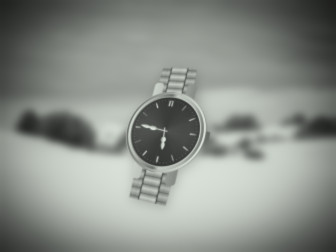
5:46
